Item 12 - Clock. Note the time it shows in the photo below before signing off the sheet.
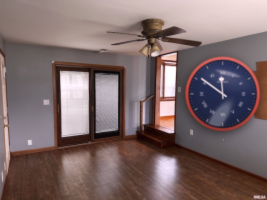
11:51
